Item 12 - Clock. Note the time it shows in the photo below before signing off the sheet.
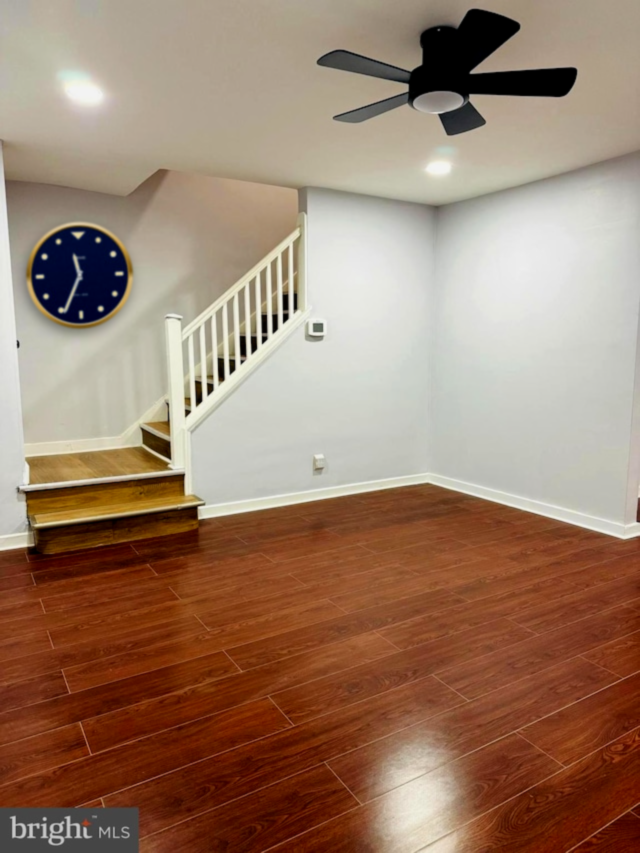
11:34
